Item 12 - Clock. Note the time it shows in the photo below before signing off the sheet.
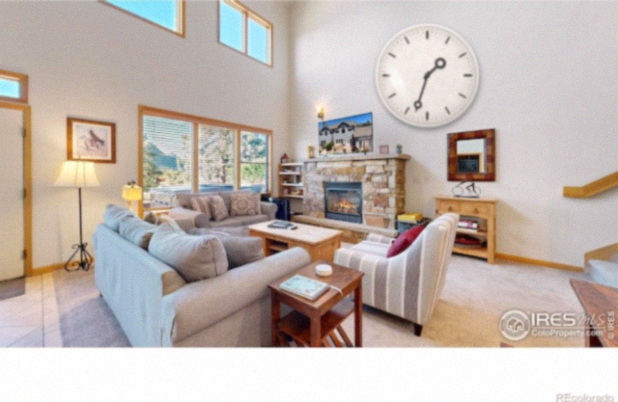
1:33
